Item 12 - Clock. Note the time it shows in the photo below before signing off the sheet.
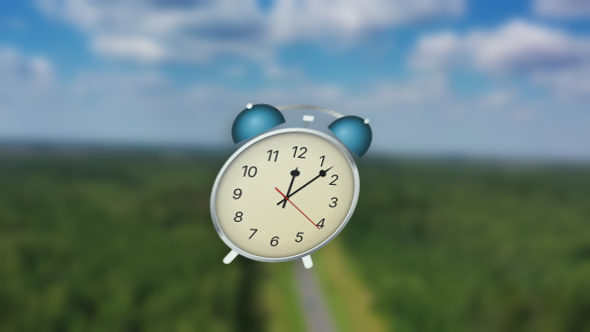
12:07:21
